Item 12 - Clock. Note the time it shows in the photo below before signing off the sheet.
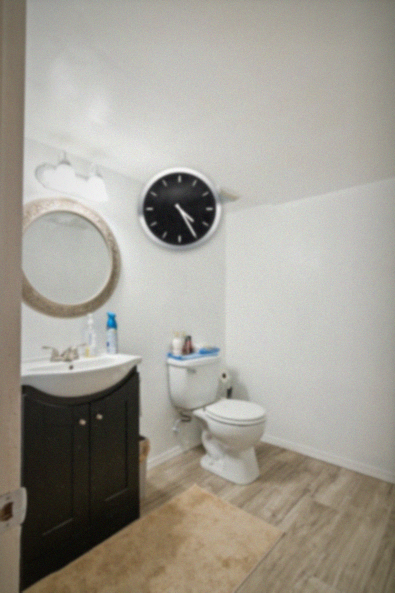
4:25
